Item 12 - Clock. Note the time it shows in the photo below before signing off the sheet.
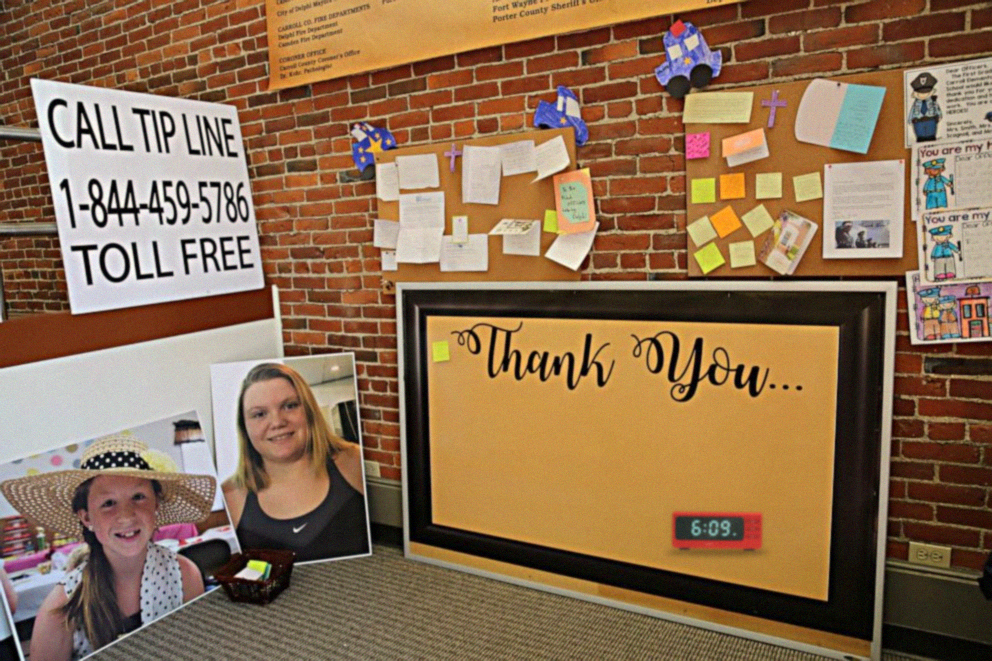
6:09
